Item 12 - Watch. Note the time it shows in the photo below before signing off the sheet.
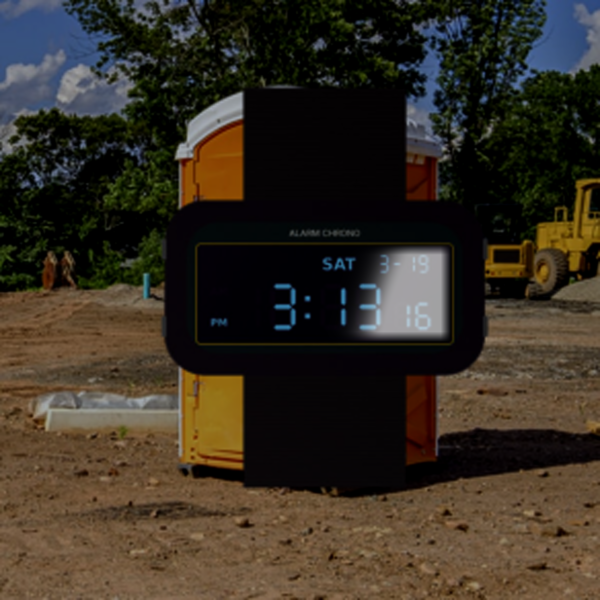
3:13:16
